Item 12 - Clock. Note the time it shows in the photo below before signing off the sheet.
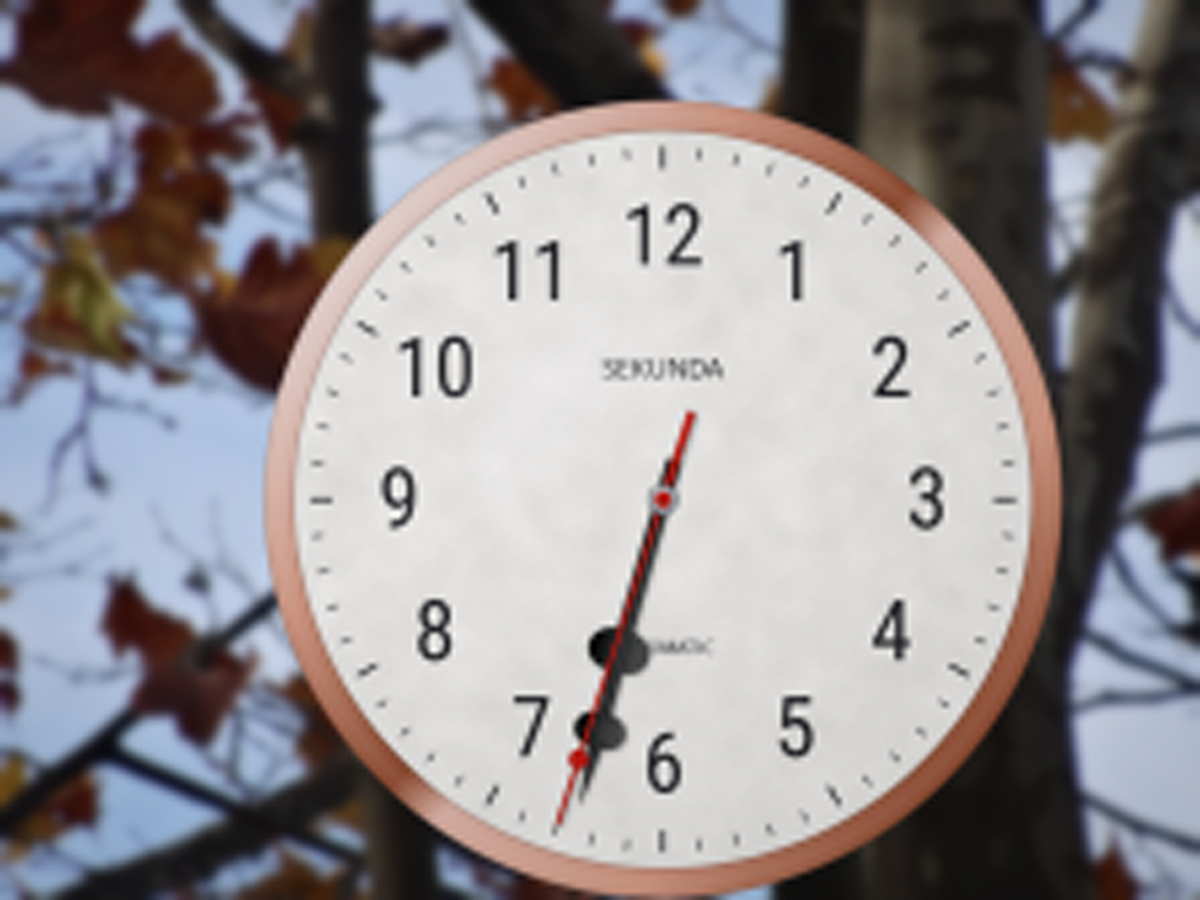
6:32:33
